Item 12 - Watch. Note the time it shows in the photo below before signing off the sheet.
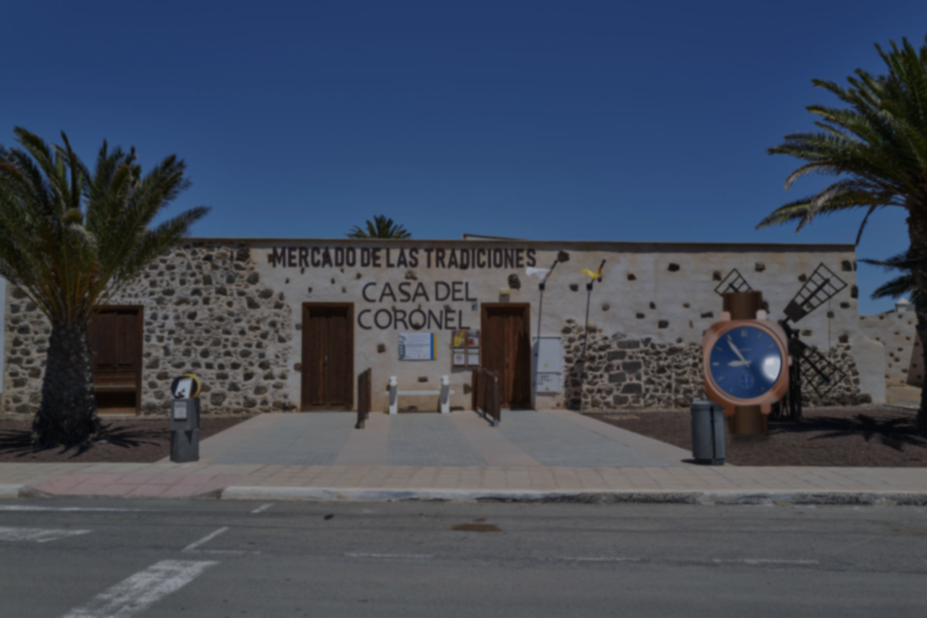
8:54
